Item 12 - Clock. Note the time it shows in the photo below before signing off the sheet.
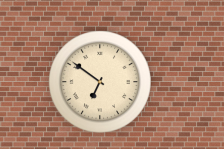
6:51
